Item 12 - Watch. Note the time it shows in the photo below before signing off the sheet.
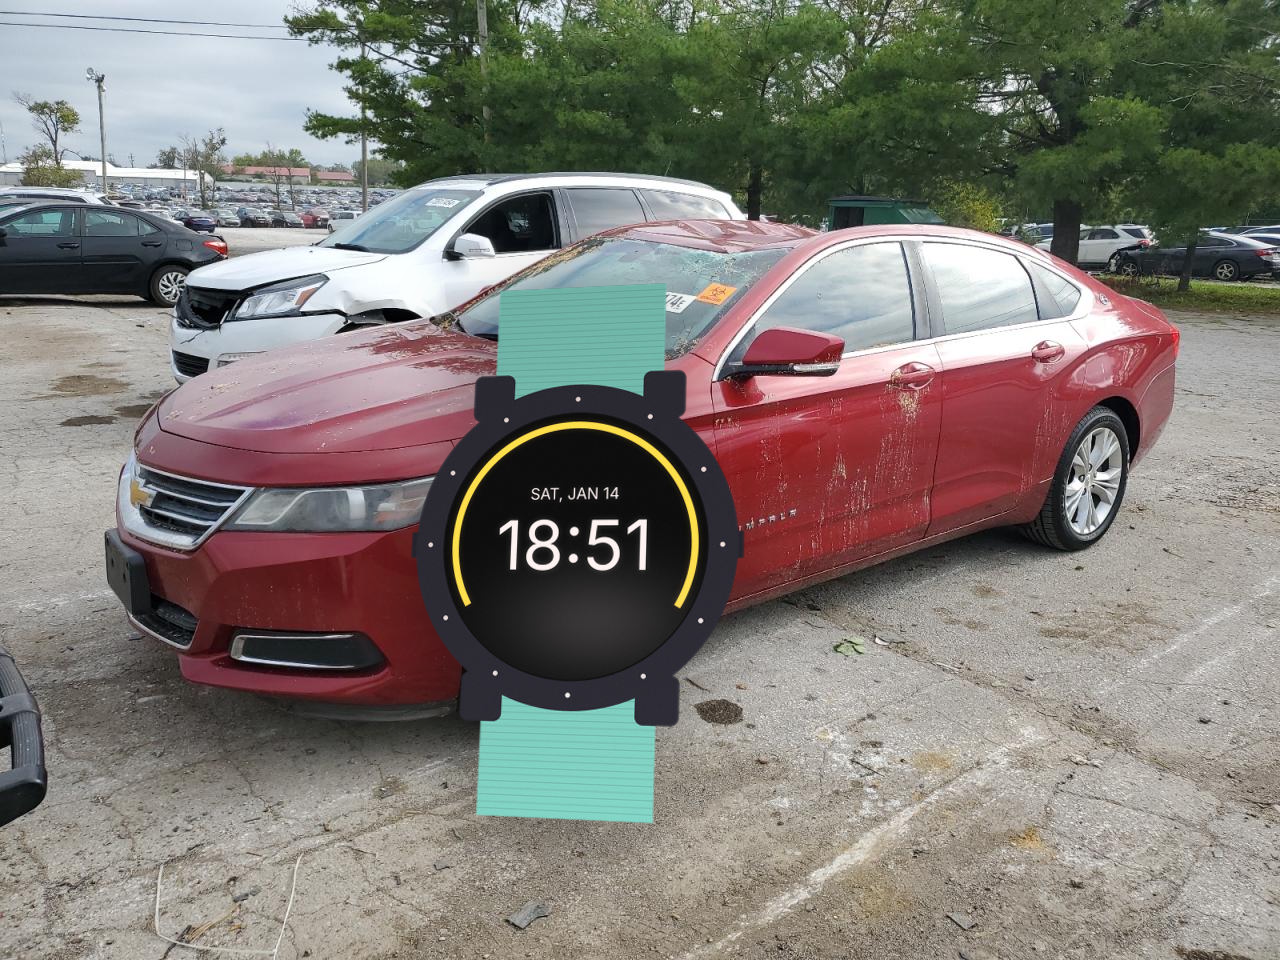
18:51
